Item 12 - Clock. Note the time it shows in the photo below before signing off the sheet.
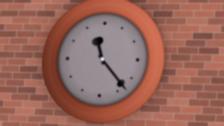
11:23
